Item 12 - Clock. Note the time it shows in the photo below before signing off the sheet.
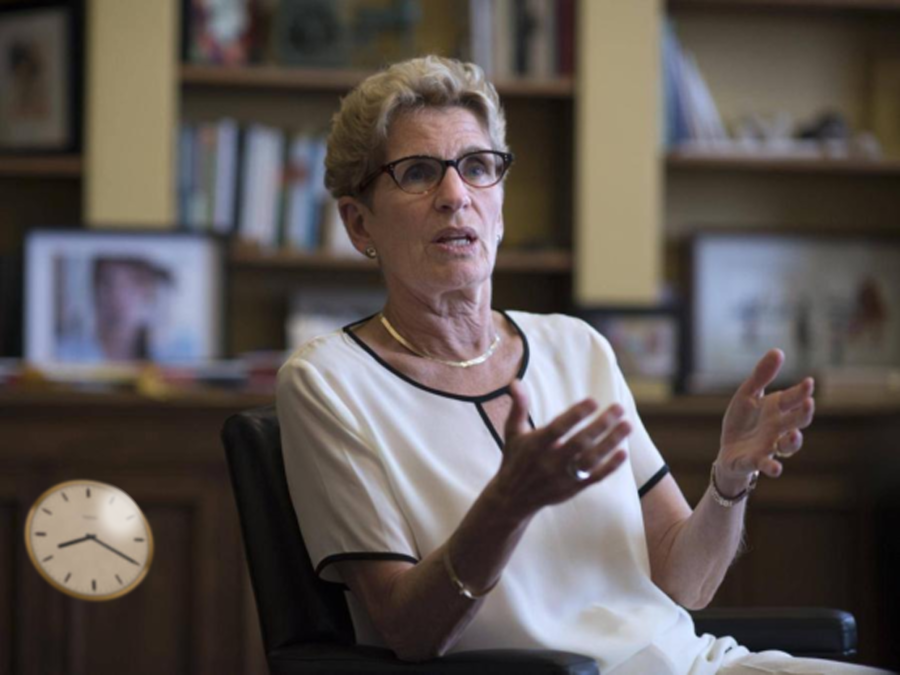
8:20
